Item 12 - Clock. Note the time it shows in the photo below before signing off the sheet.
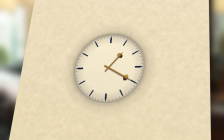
1:20
